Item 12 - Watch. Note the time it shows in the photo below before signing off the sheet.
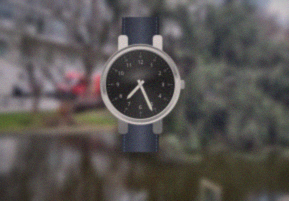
7:26
